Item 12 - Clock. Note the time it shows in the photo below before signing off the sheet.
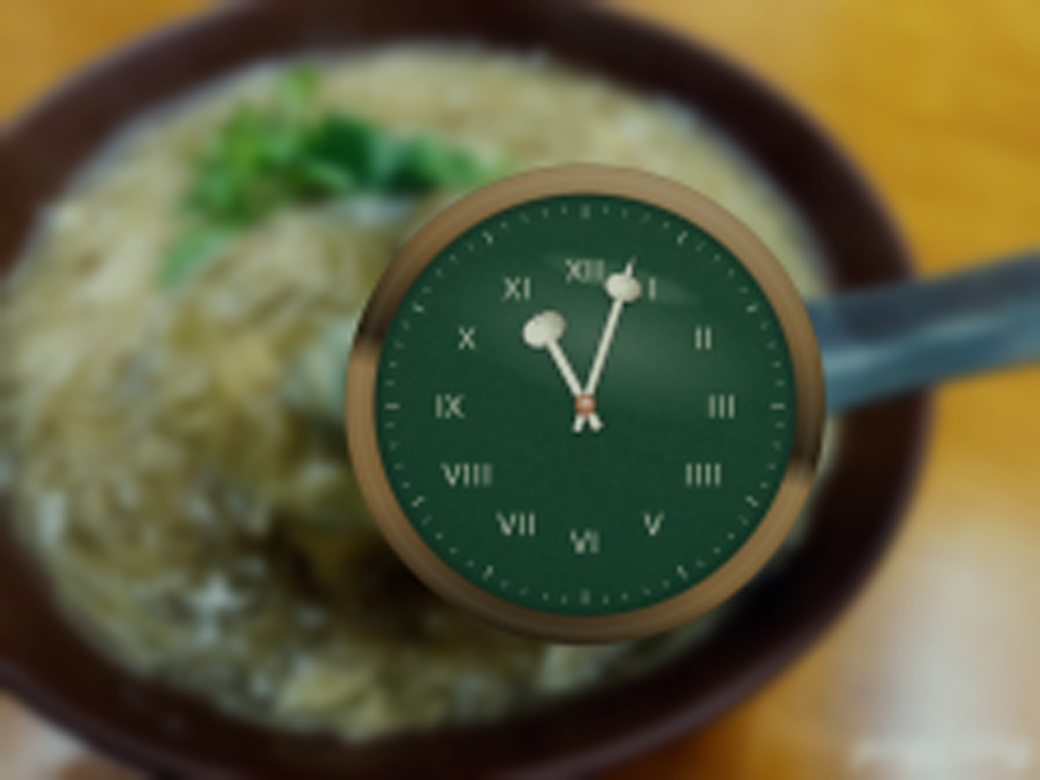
11:03
